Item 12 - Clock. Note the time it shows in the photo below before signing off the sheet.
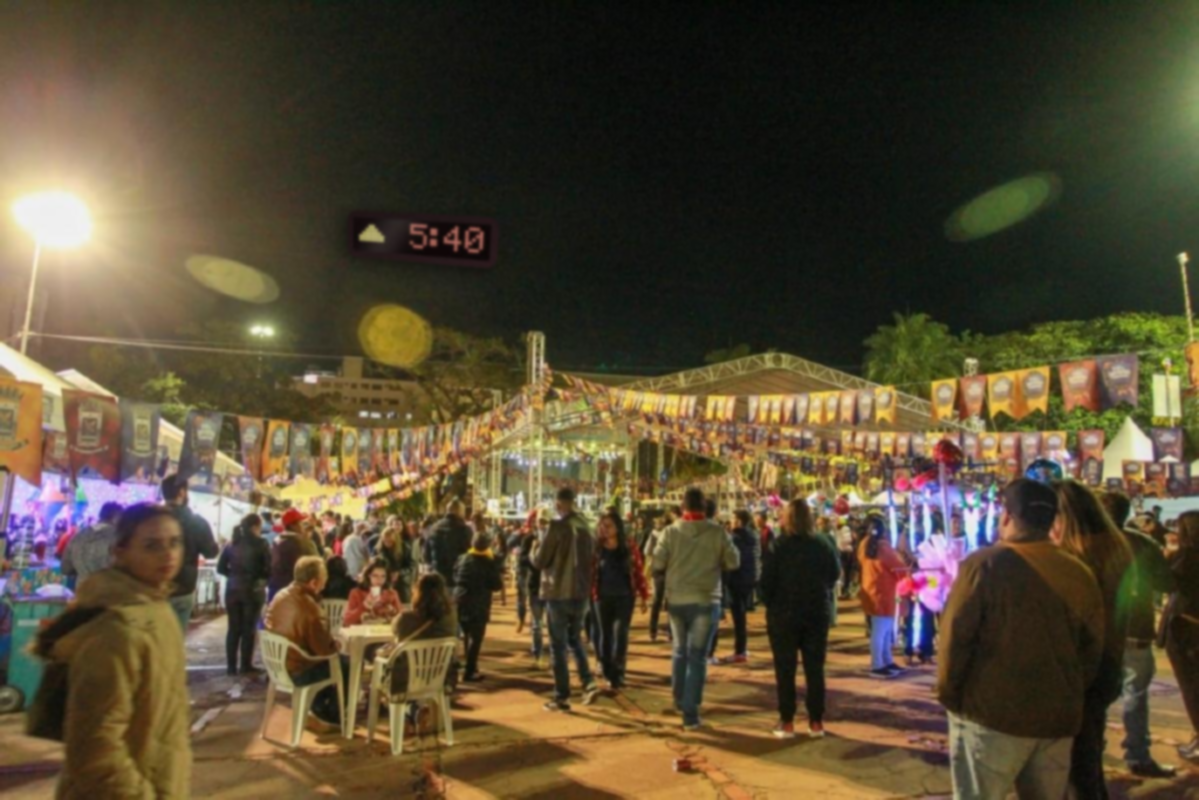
5:40
